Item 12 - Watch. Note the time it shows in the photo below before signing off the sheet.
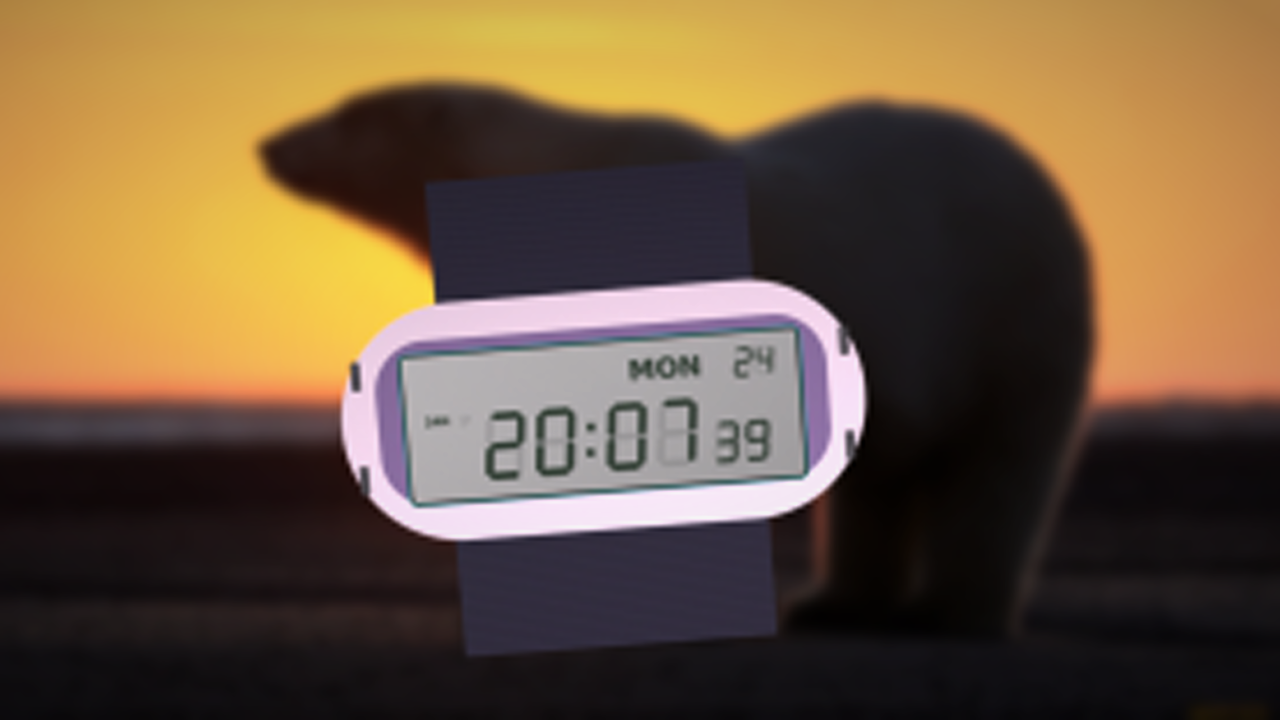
20:07:39
